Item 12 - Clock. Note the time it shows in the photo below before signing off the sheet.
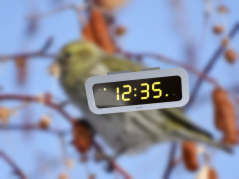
12:35
